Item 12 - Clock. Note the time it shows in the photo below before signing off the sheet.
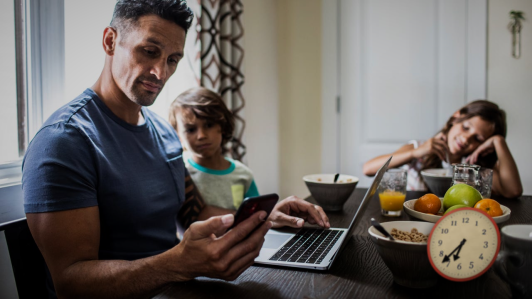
6:37
